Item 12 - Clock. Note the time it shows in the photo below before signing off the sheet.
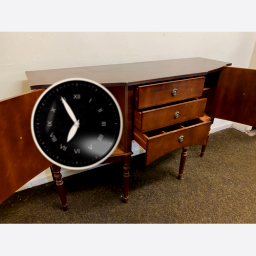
6:55
